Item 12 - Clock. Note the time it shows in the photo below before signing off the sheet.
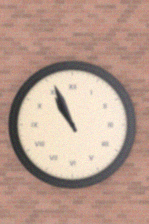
10:56
